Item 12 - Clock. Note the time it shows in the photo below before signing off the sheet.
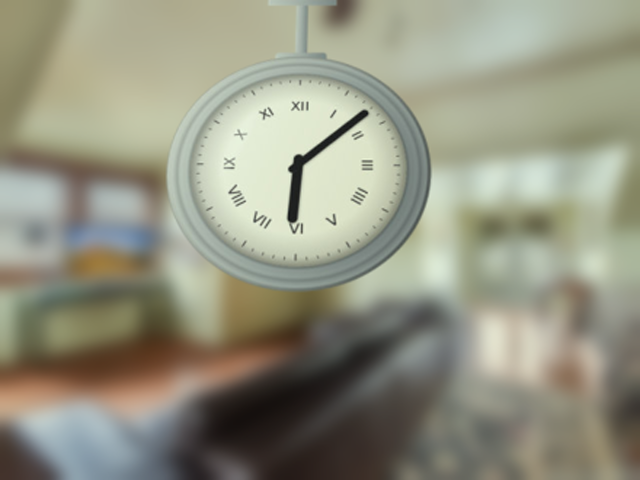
6:08
